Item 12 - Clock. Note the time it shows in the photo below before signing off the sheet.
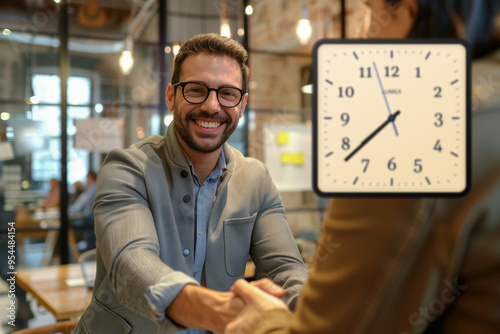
7:37:57
